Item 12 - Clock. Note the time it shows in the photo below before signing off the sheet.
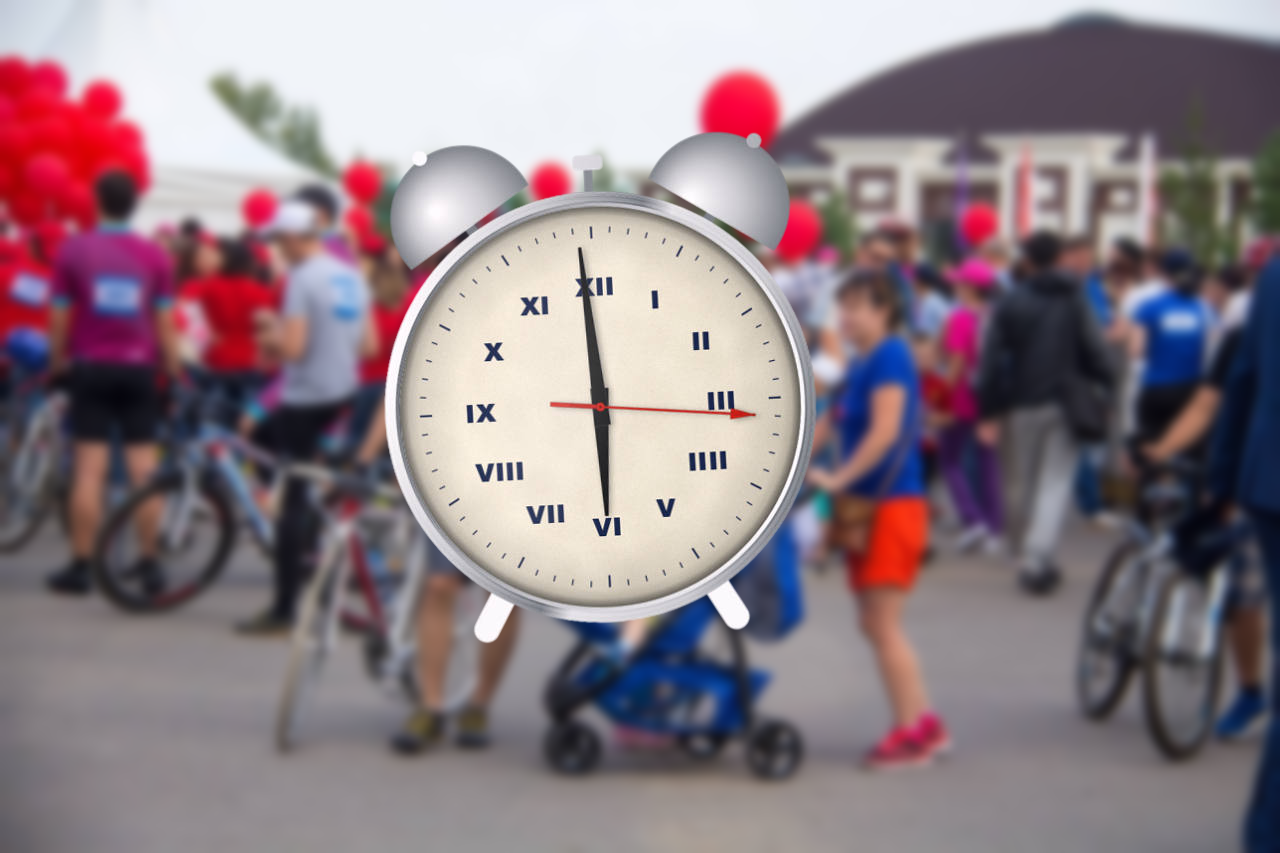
5:59:16
